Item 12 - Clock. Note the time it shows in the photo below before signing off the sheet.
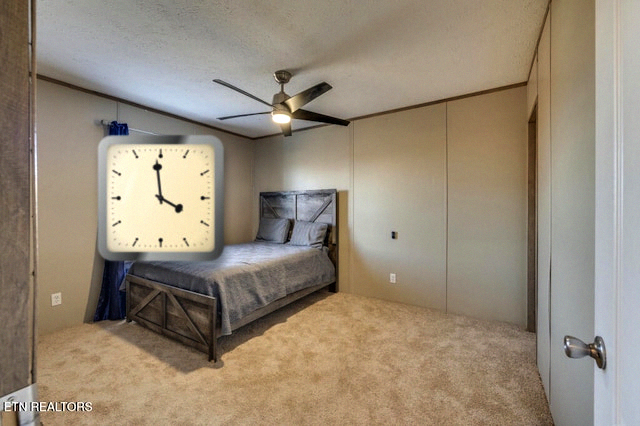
3:59
